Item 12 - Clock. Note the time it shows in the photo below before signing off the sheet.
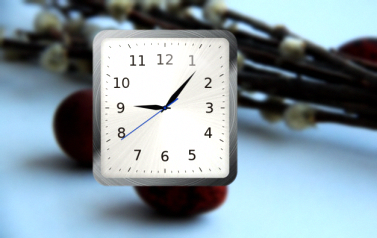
9:06:39
